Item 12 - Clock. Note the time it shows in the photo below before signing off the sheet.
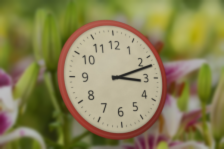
3:12
